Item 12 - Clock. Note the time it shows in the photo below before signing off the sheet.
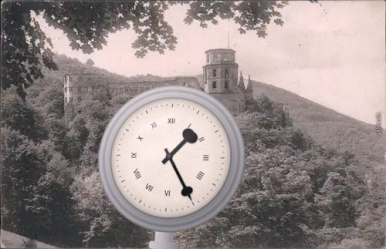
1:25
